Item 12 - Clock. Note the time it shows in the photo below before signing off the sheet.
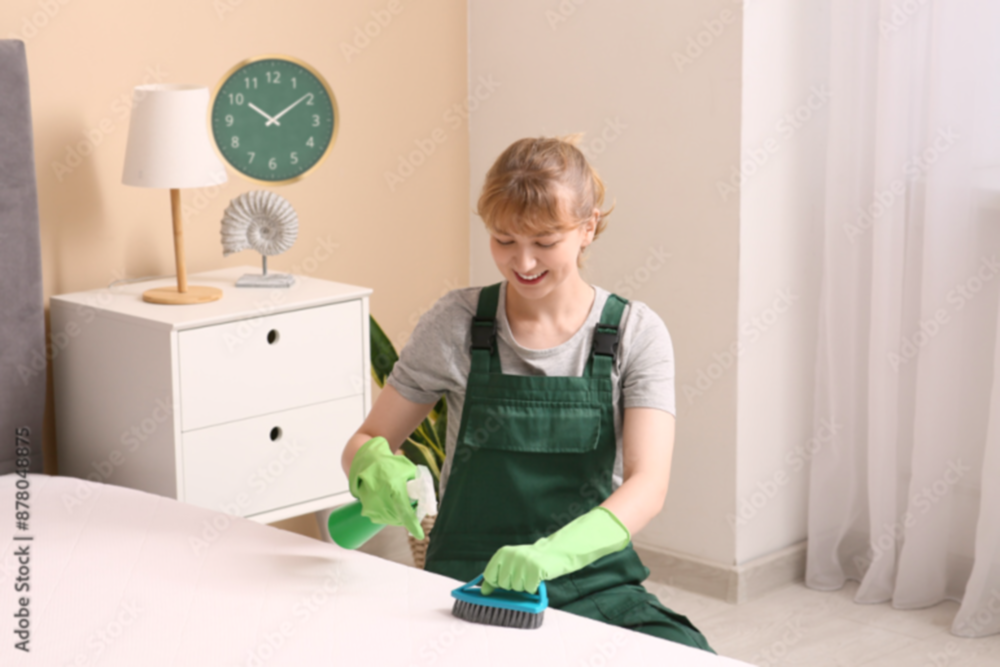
10:09
